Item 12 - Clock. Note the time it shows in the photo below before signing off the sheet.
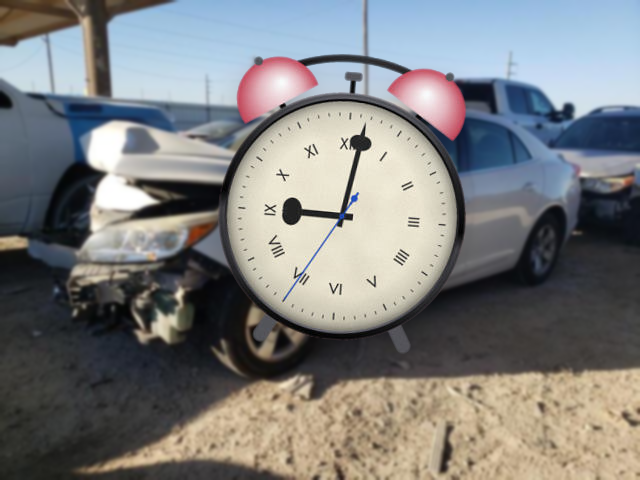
9:01:35
